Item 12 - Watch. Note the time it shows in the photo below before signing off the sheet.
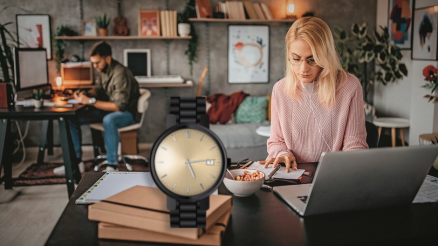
5:14
